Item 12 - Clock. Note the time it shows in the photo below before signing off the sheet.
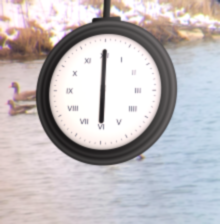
6:00
